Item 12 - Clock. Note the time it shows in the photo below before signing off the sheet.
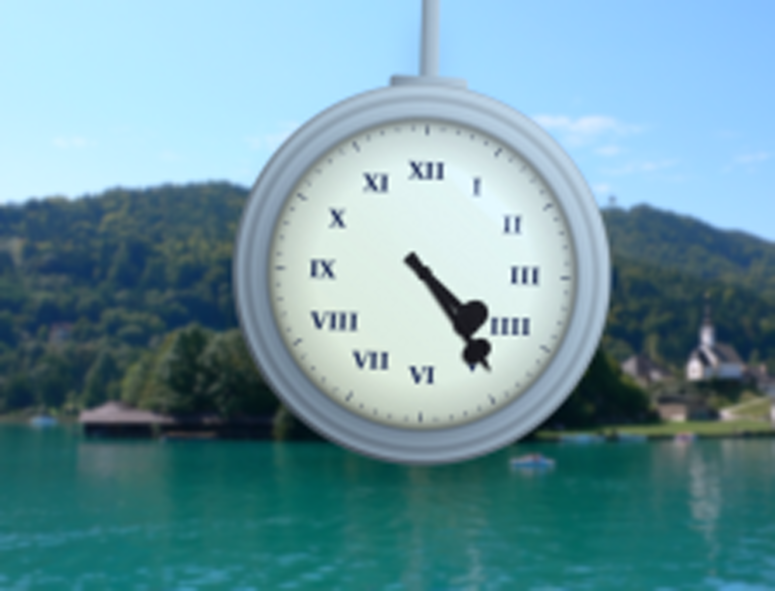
4:24
